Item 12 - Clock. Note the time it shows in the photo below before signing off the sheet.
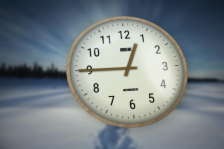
12:45
